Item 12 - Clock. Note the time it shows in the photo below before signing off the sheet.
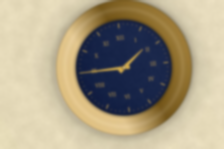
1:45
